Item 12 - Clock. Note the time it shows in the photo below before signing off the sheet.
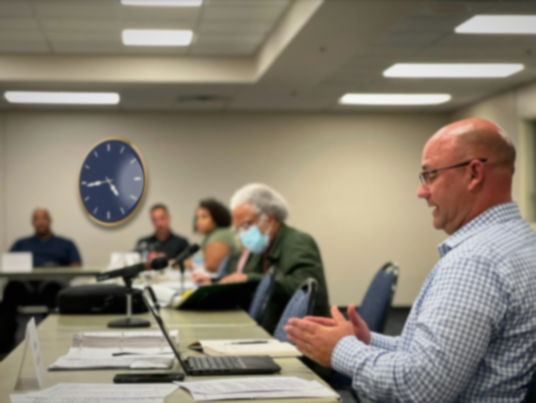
4:44
